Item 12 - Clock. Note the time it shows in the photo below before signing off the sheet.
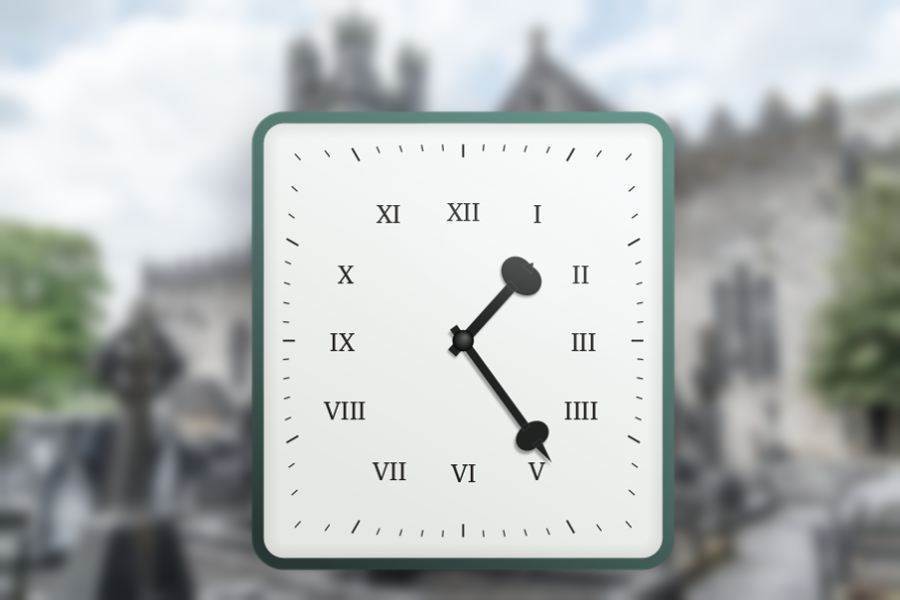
1:24
